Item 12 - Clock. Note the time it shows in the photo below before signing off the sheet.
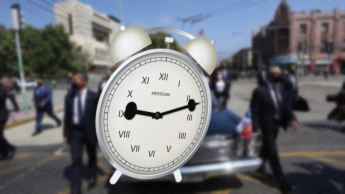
9:12
